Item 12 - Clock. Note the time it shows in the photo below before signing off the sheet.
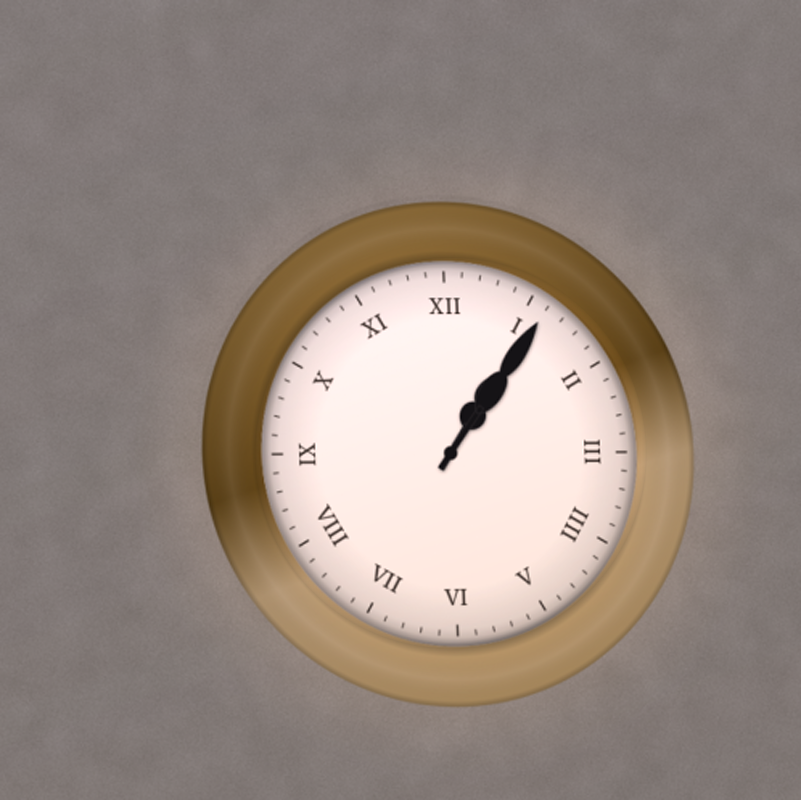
1:06
